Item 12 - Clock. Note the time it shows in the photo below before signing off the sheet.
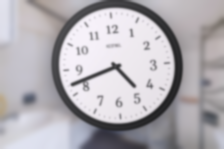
4:42
